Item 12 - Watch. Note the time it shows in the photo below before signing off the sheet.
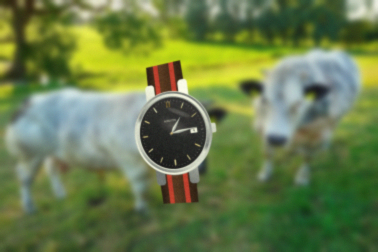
1:14
